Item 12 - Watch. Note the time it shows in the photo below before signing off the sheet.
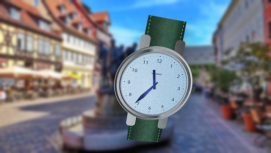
11:36
